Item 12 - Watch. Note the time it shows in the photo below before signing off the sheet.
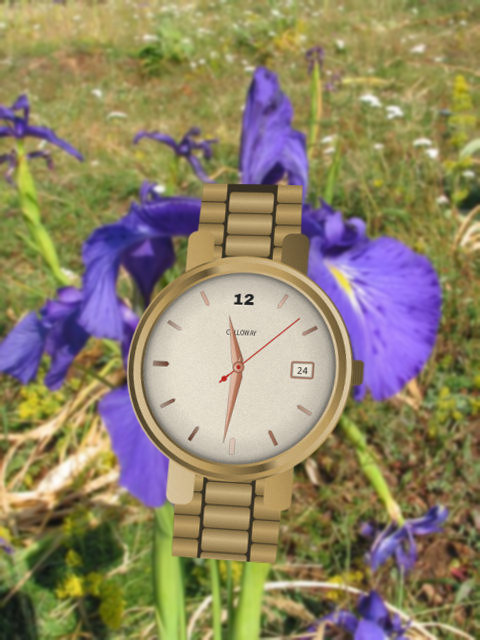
11:31:08
